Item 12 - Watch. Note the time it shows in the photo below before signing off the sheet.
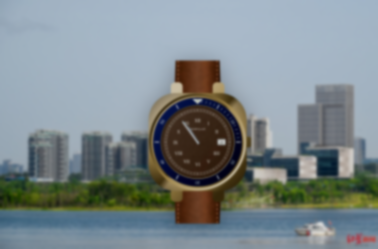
10:54
